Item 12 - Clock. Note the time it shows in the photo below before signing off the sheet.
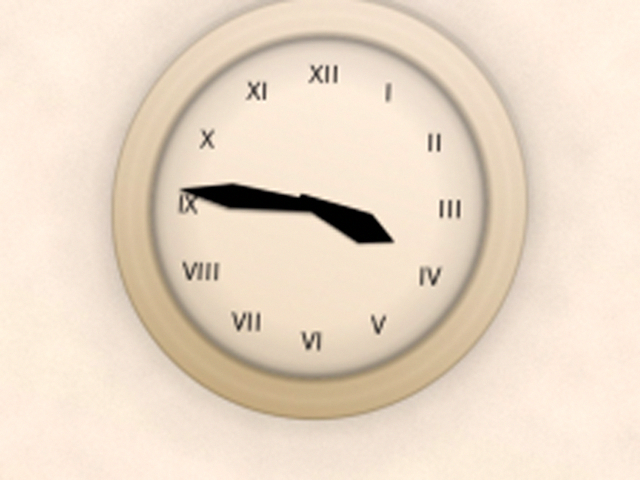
3:46
